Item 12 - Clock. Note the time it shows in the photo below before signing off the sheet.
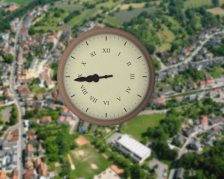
8:44
